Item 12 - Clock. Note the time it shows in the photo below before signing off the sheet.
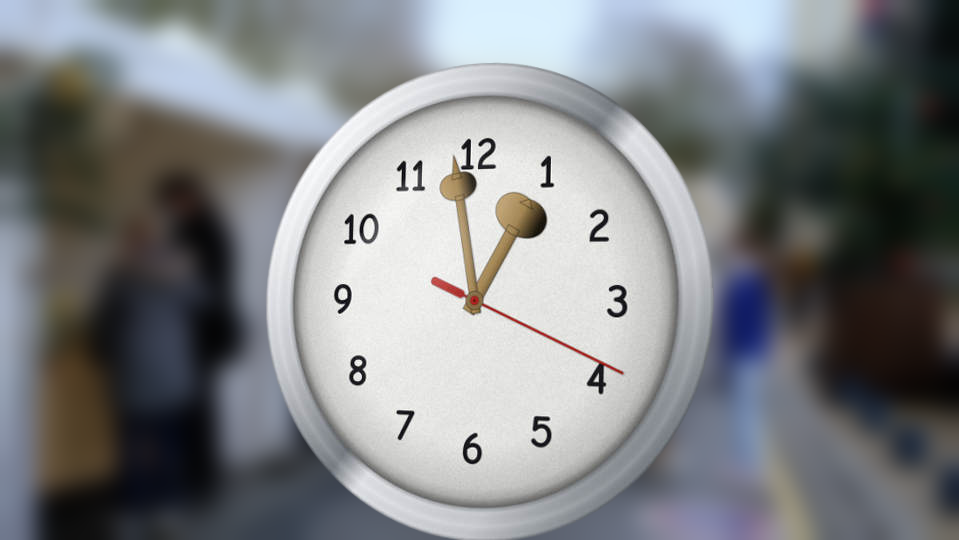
12:58:19
